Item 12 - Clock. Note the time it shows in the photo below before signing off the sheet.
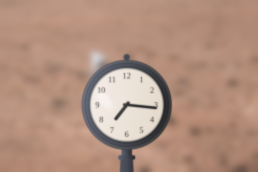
7:16
